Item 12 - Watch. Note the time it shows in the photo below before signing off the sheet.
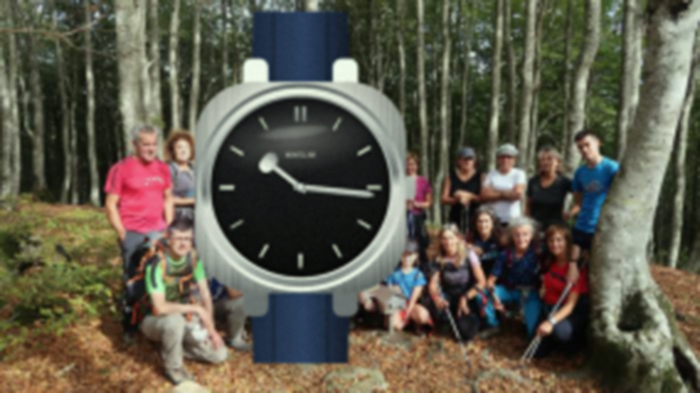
10:16
